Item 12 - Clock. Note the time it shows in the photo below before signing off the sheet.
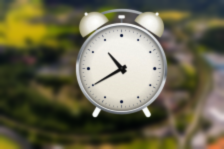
10:40
